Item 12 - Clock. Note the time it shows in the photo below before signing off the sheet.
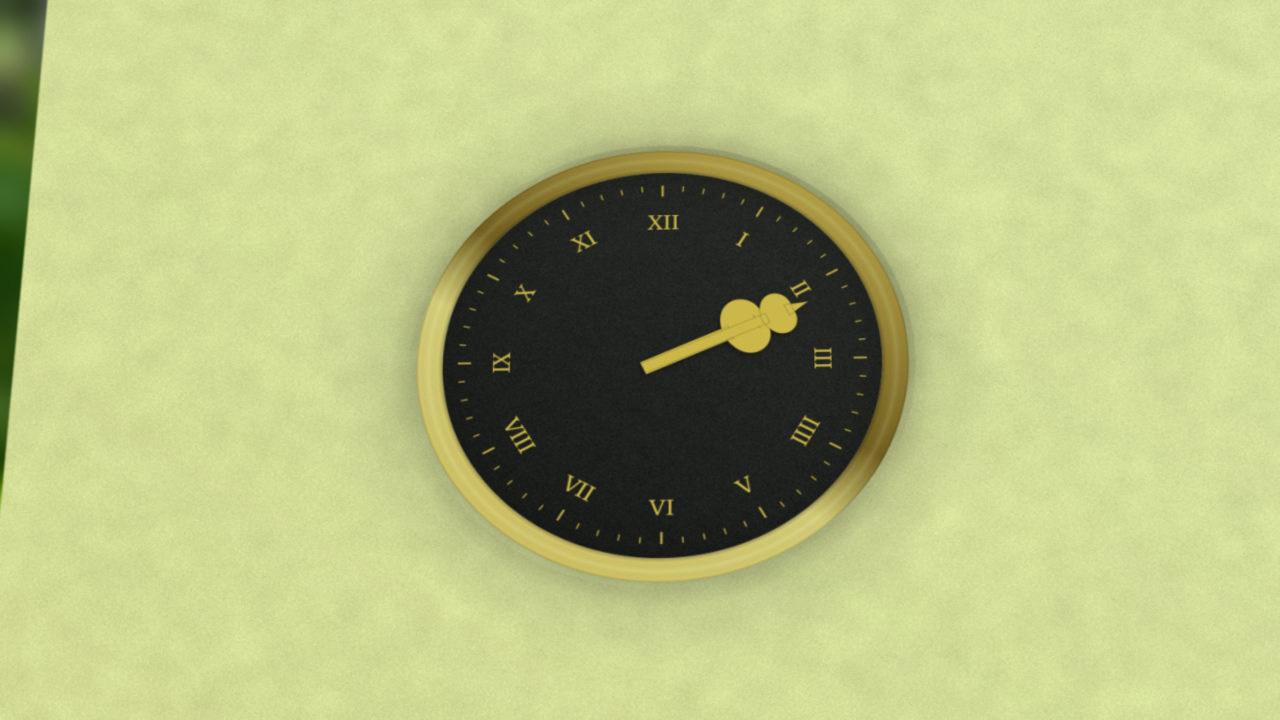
2:11
